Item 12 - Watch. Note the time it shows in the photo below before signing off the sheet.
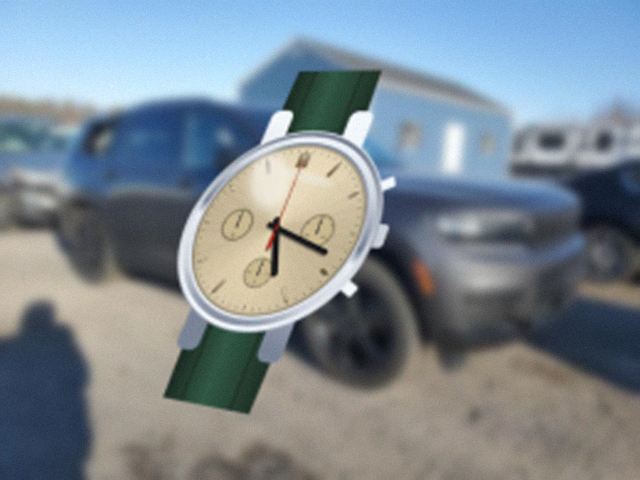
5:18
